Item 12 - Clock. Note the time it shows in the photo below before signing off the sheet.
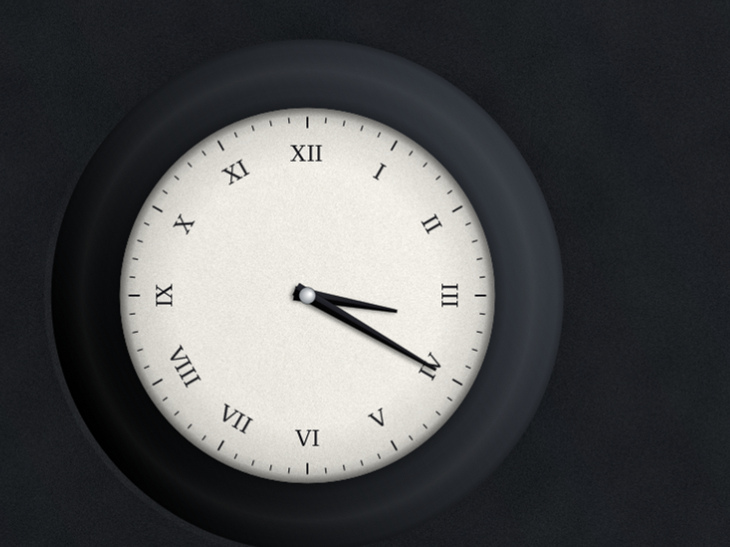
3:20
